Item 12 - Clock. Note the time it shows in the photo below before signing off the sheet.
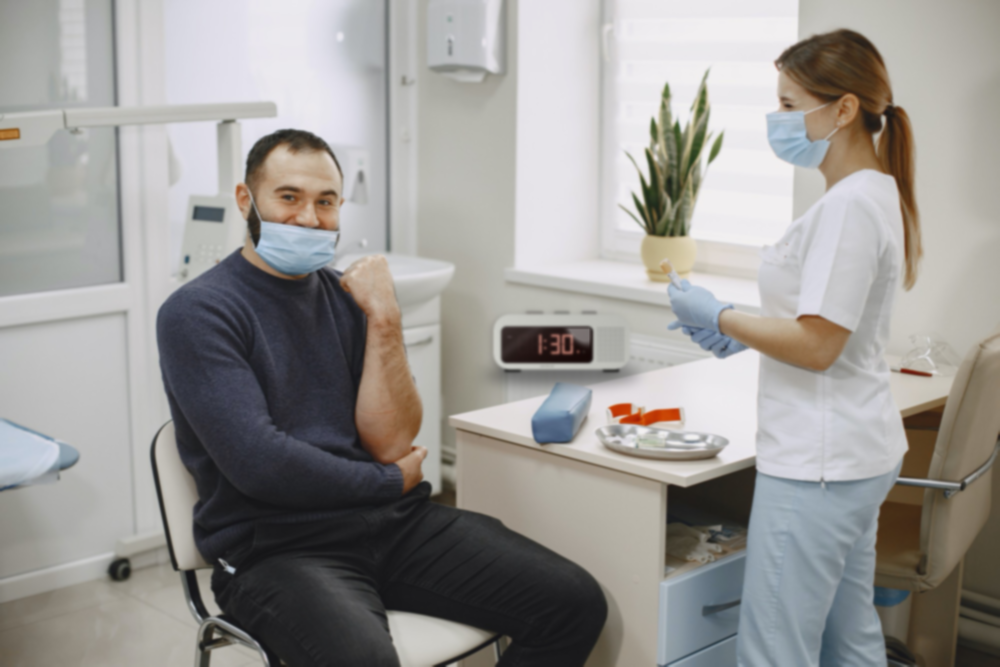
1:30
